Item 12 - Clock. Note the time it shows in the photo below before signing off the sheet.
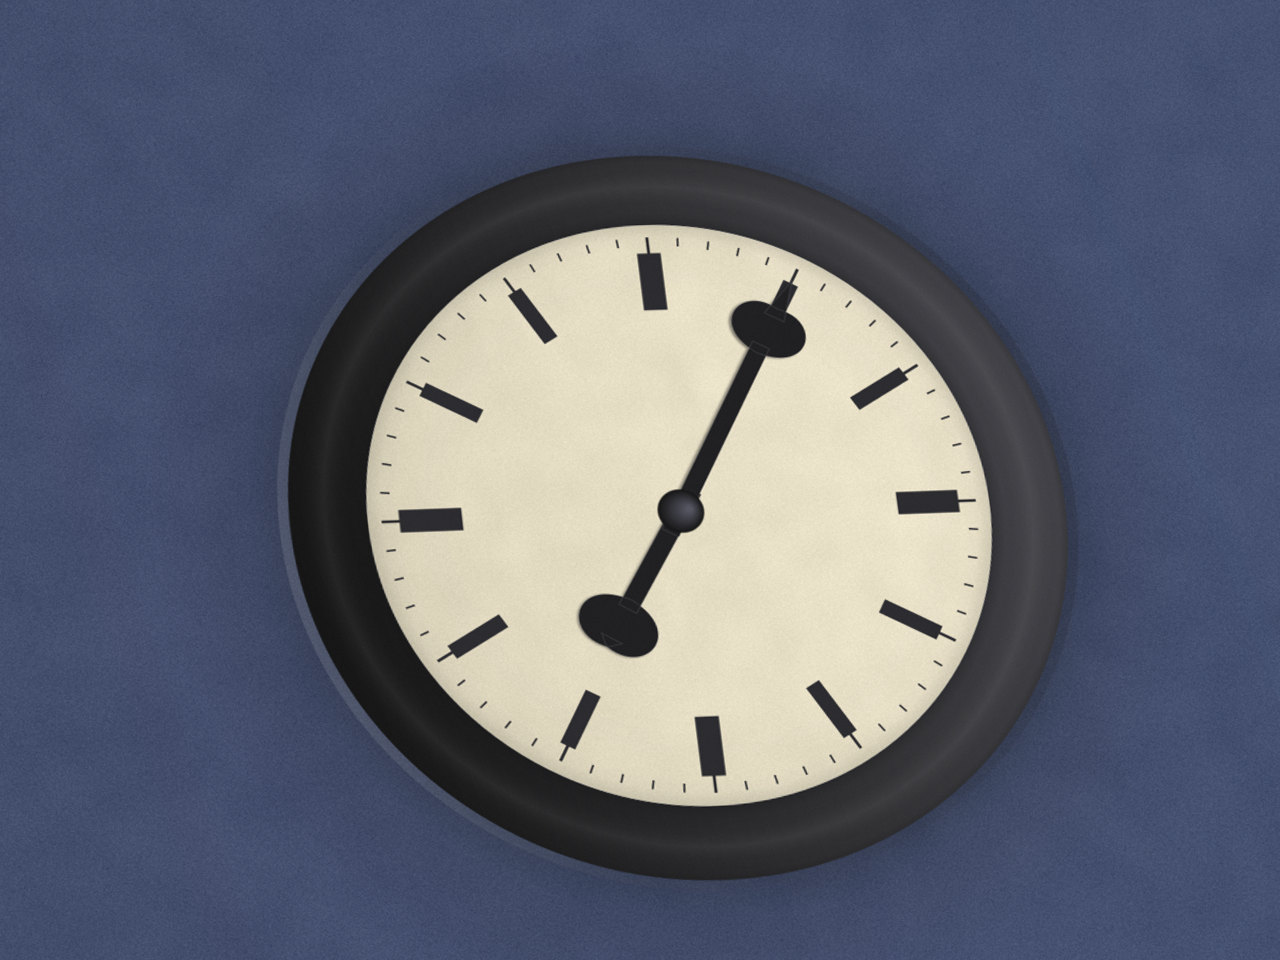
7:05
